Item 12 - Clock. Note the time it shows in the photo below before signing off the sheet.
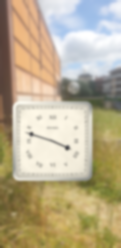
3:48
